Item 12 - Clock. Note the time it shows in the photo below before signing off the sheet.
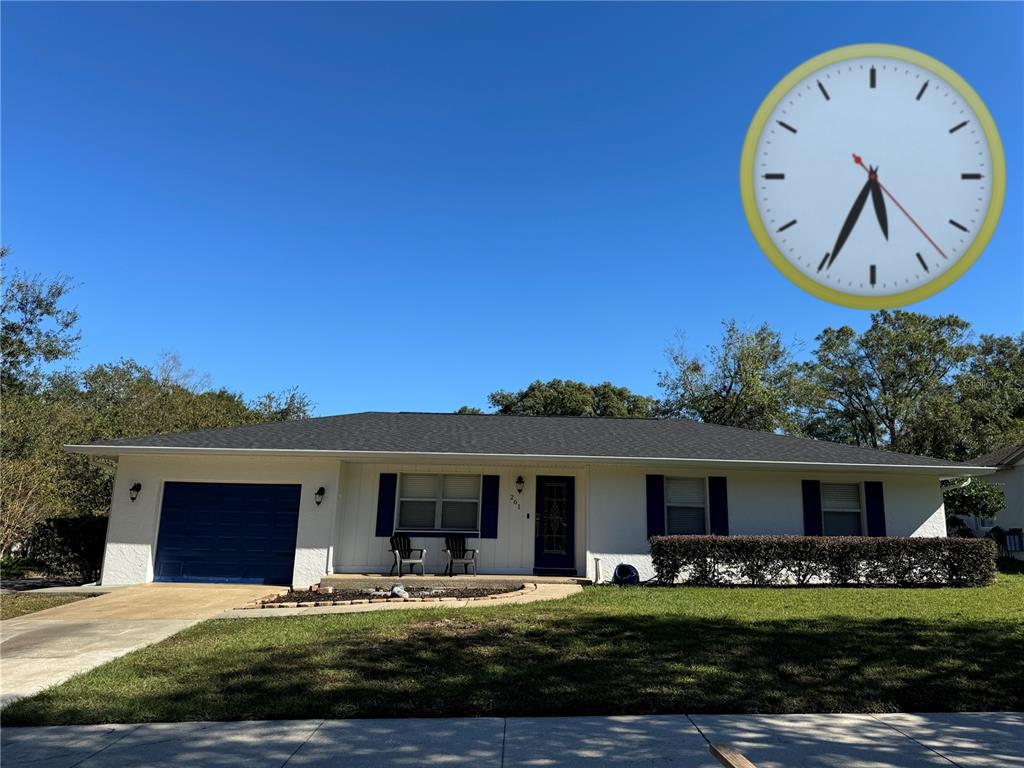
5:34:23
